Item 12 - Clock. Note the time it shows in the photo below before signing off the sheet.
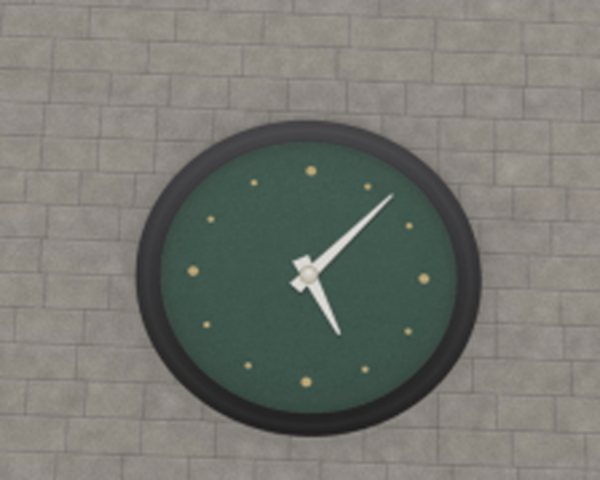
5:07
